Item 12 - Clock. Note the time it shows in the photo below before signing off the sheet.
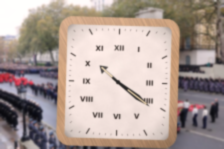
10:21
